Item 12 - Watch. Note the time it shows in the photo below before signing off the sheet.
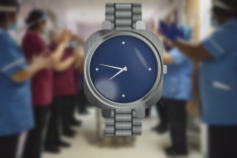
7:47
